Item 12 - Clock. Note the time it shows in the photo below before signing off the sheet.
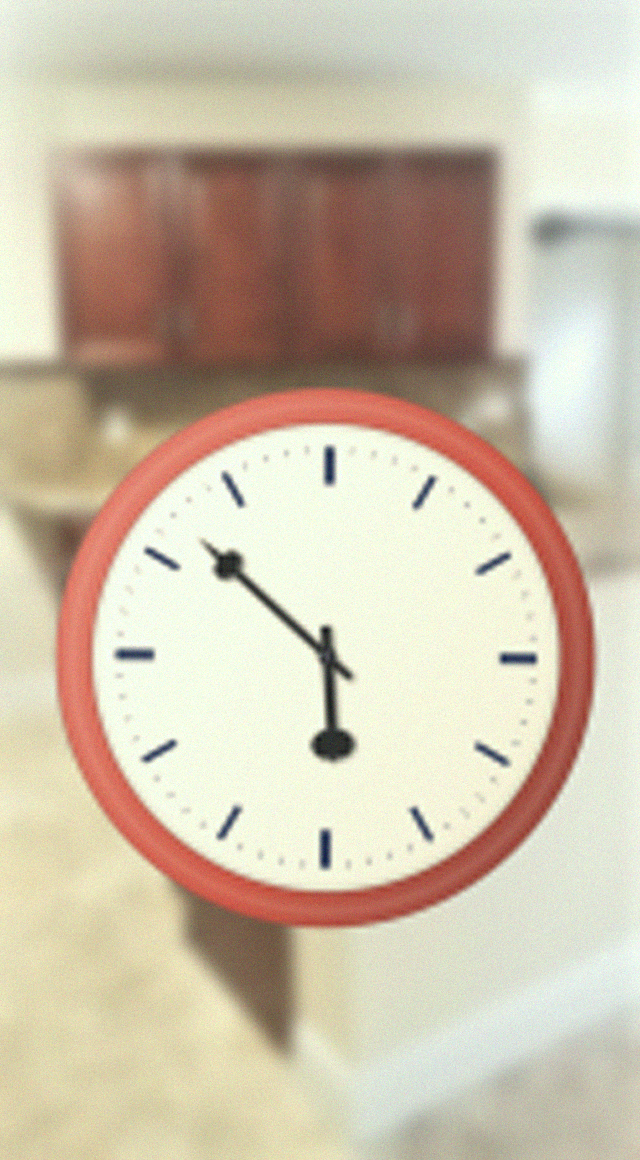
5:52
